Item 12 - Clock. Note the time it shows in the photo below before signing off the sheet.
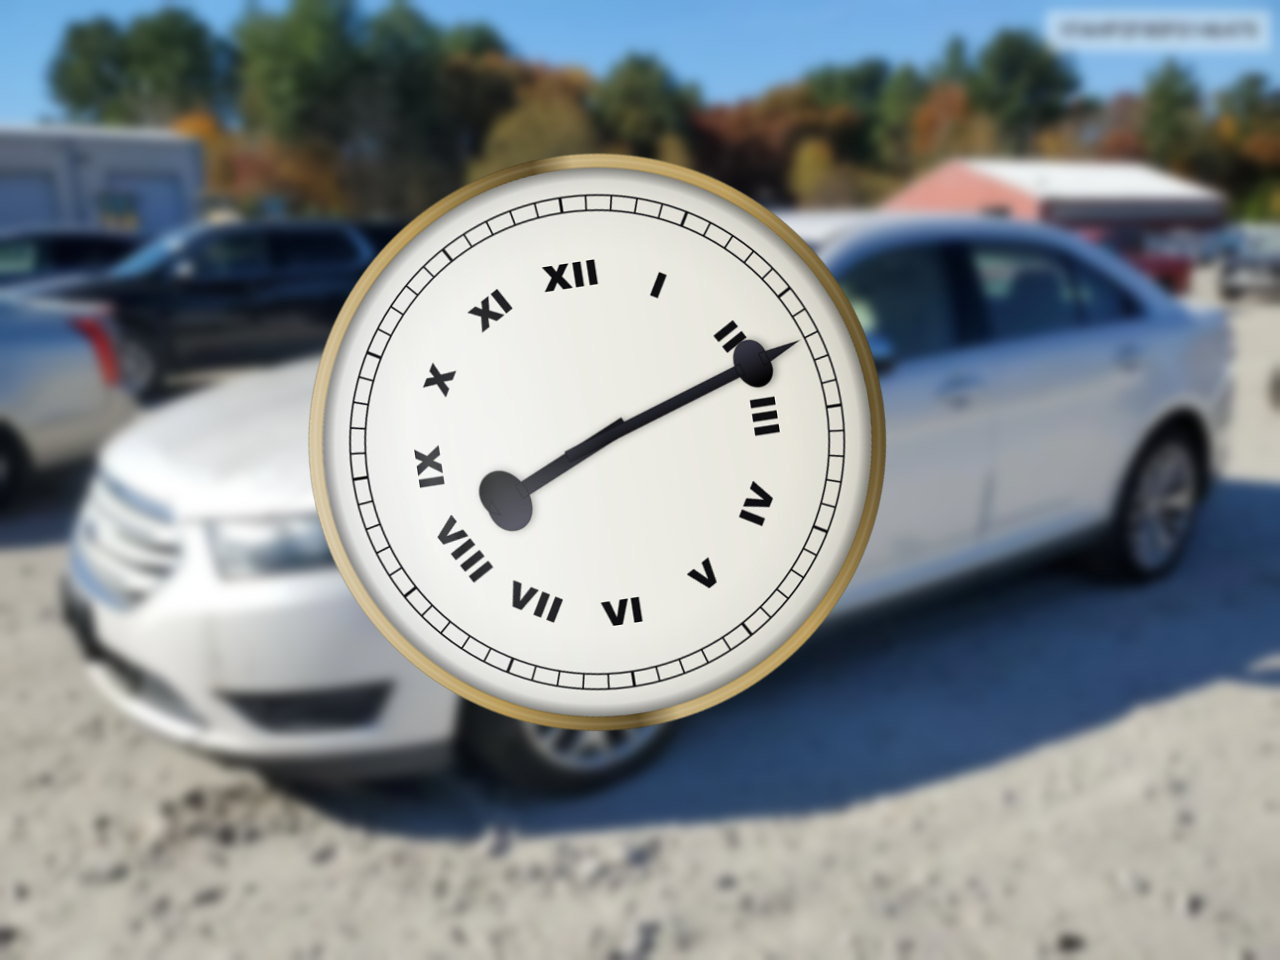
8:12
